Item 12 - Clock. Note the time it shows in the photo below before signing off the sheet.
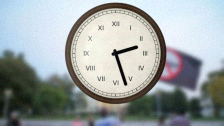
2:27
